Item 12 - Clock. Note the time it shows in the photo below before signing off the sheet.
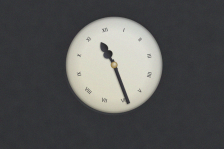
11:29
